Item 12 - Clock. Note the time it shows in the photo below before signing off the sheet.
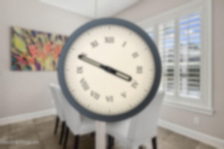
3:49
